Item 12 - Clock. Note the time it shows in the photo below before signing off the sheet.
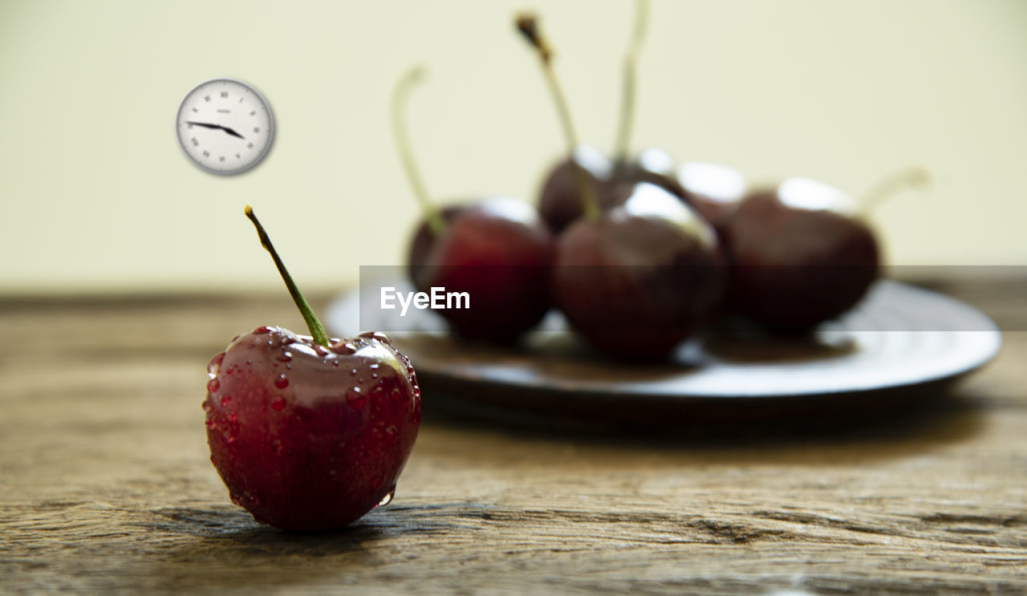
3:46
